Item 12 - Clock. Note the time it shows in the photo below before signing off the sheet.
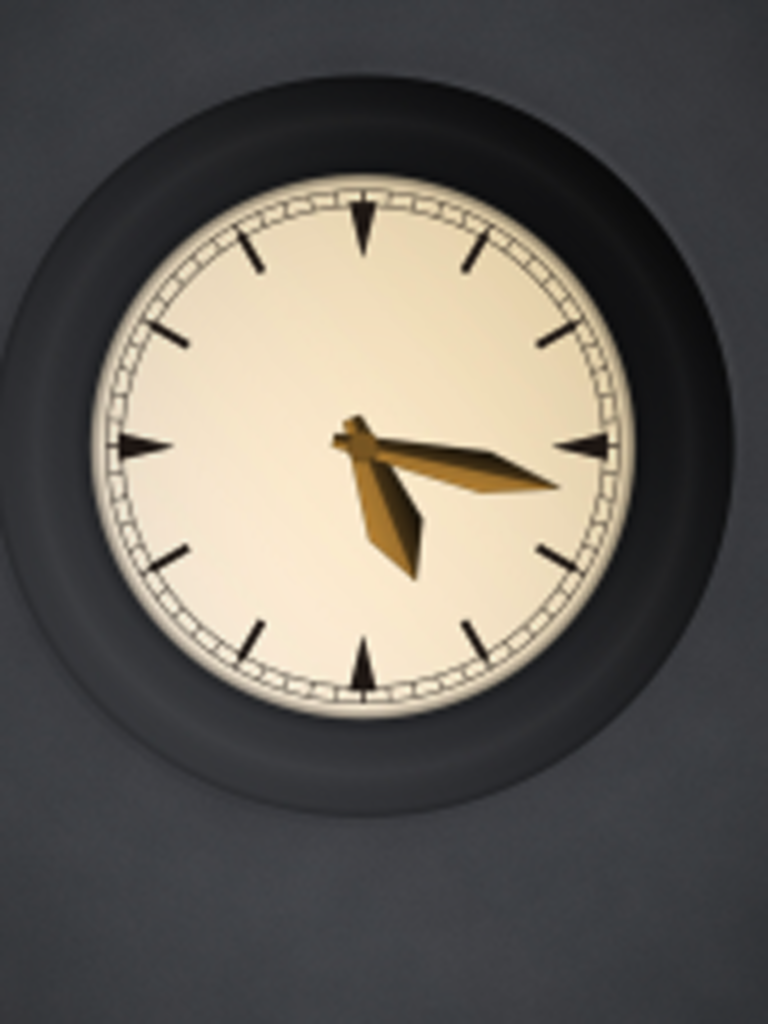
5:17
